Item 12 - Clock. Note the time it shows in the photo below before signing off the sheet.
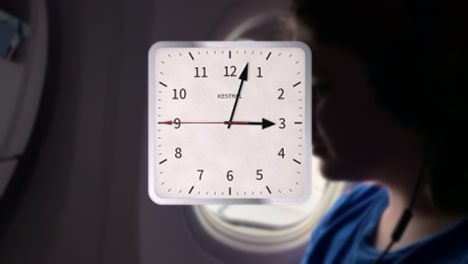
3:02:45
